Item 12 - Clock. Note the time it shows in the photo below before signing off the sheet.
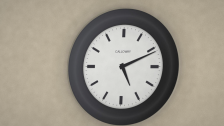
5:11
